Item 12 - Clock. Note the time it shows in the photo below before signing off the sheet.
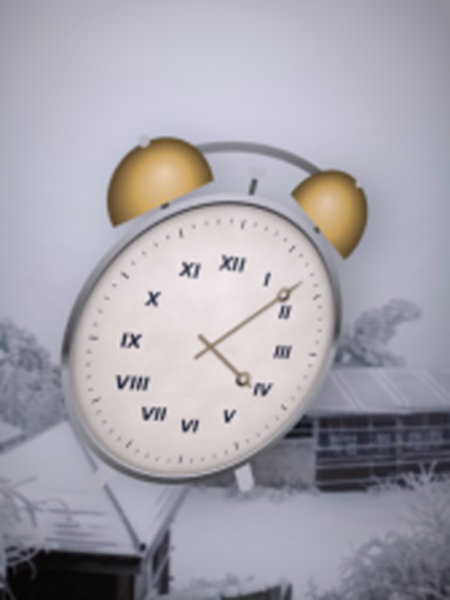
4:08
